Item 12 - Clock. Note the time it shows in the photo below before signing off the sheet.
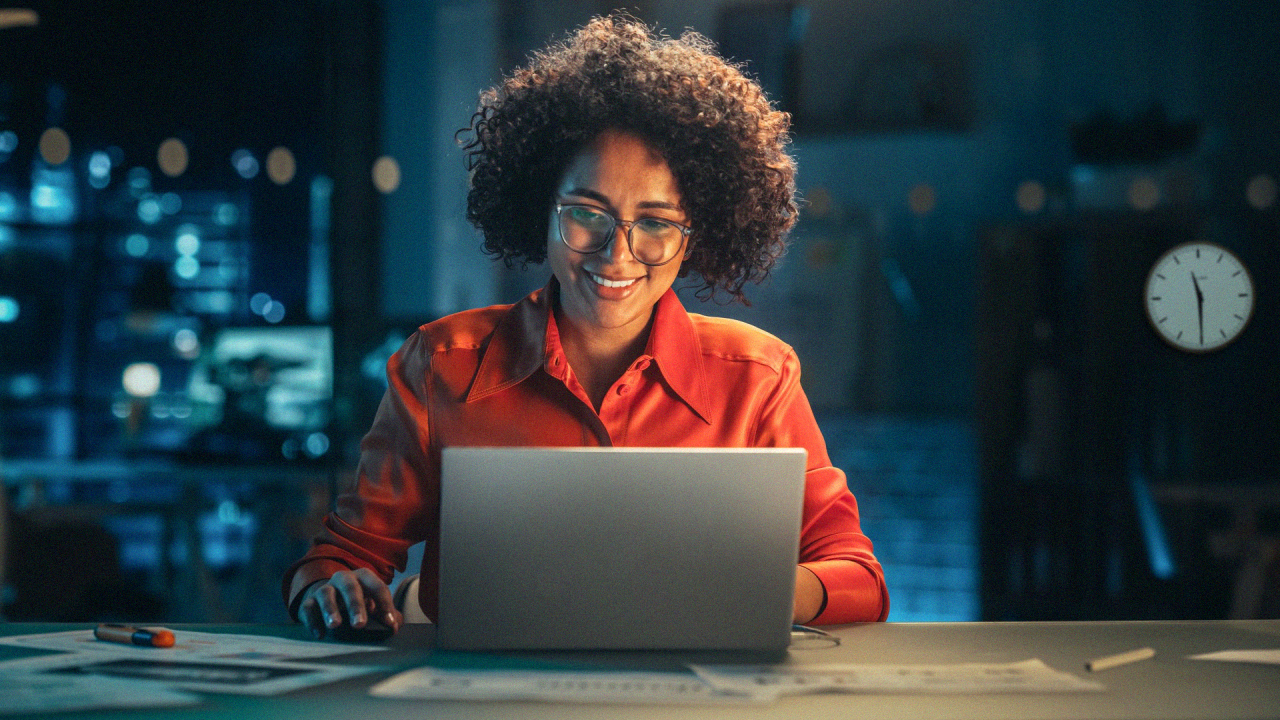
11:30
